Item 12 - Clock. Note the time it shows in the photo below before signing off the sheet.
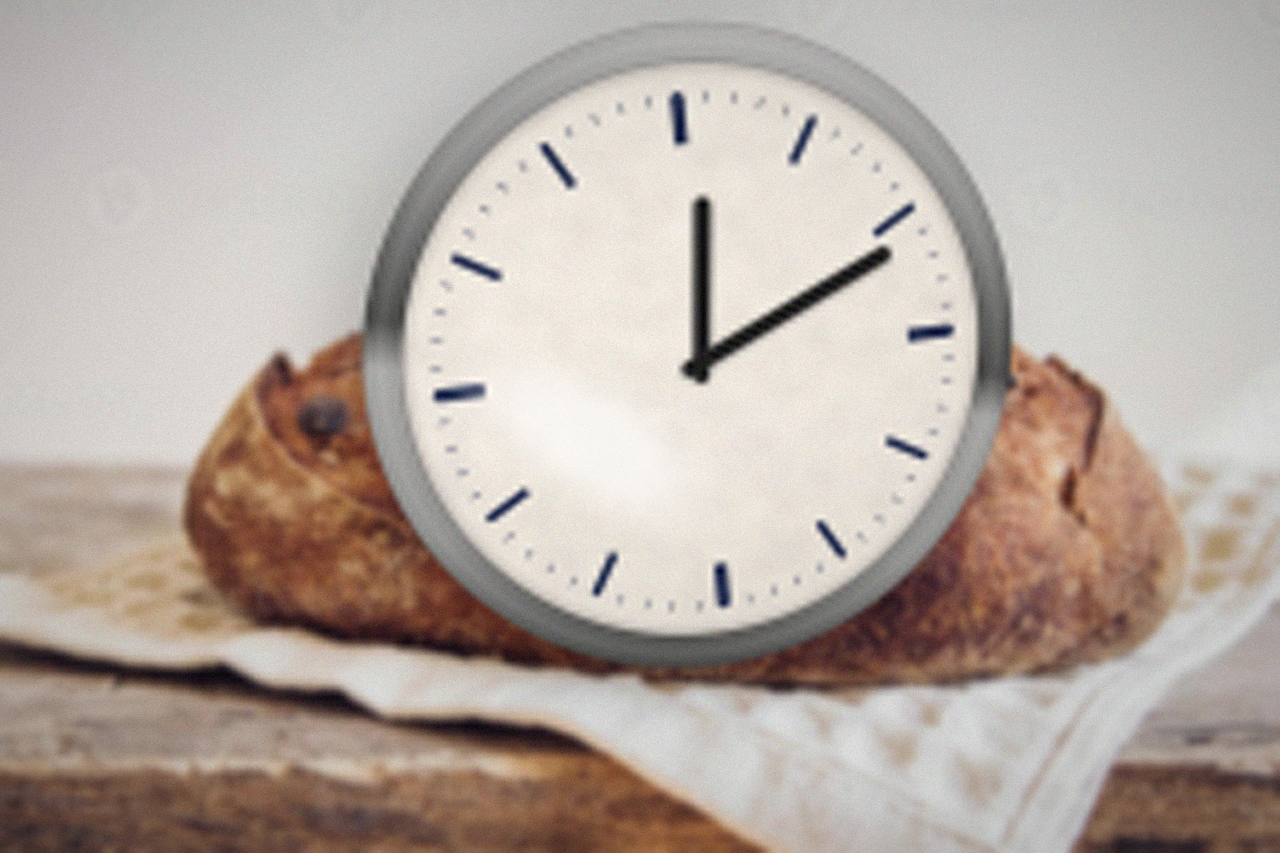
12:11
